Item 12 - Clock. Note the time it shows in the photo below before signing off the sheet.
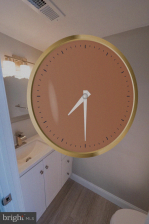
7:30
